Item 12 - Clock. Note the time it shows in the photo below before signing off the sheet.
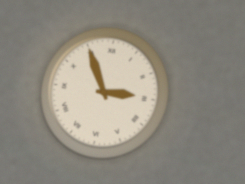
2:55
